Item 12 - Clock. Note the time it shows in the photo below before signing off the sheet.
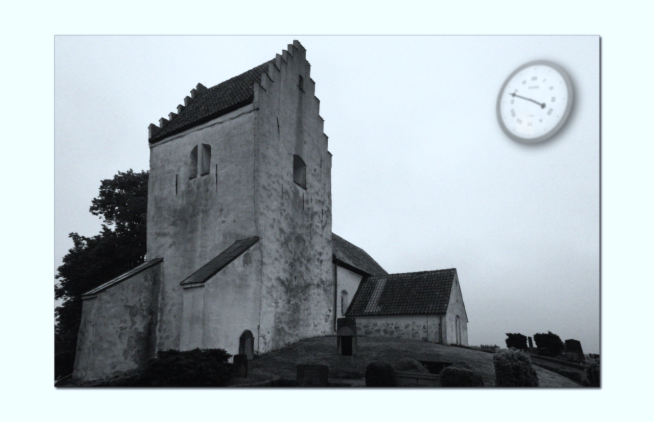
3:48
